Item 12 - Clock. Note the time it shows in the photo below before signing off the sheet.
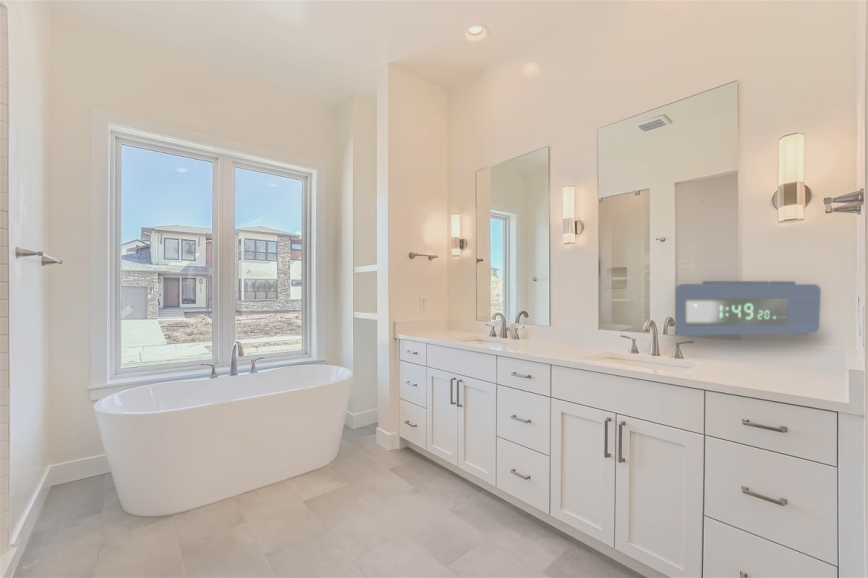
1:49:20
